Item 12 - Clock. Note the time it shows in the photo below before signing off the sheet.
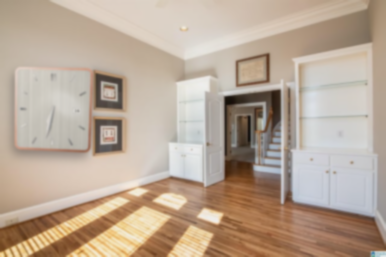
6:32
